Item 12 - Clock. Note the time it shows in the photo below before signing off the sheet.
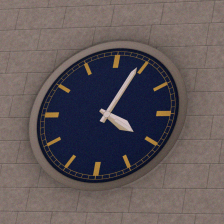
4:04
